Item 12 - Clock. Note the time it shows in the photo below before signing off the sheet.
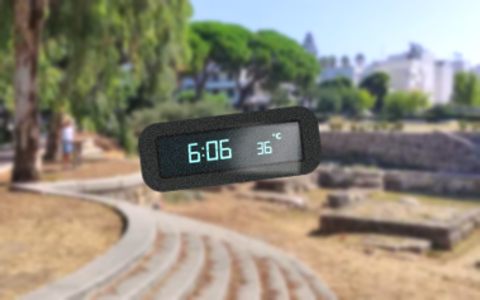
6:06
